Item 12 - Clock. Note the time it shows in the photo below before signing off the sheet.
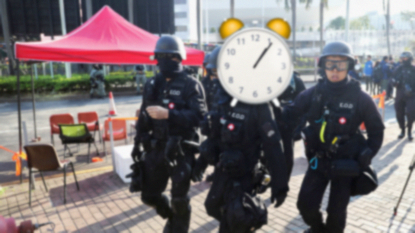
1:06
